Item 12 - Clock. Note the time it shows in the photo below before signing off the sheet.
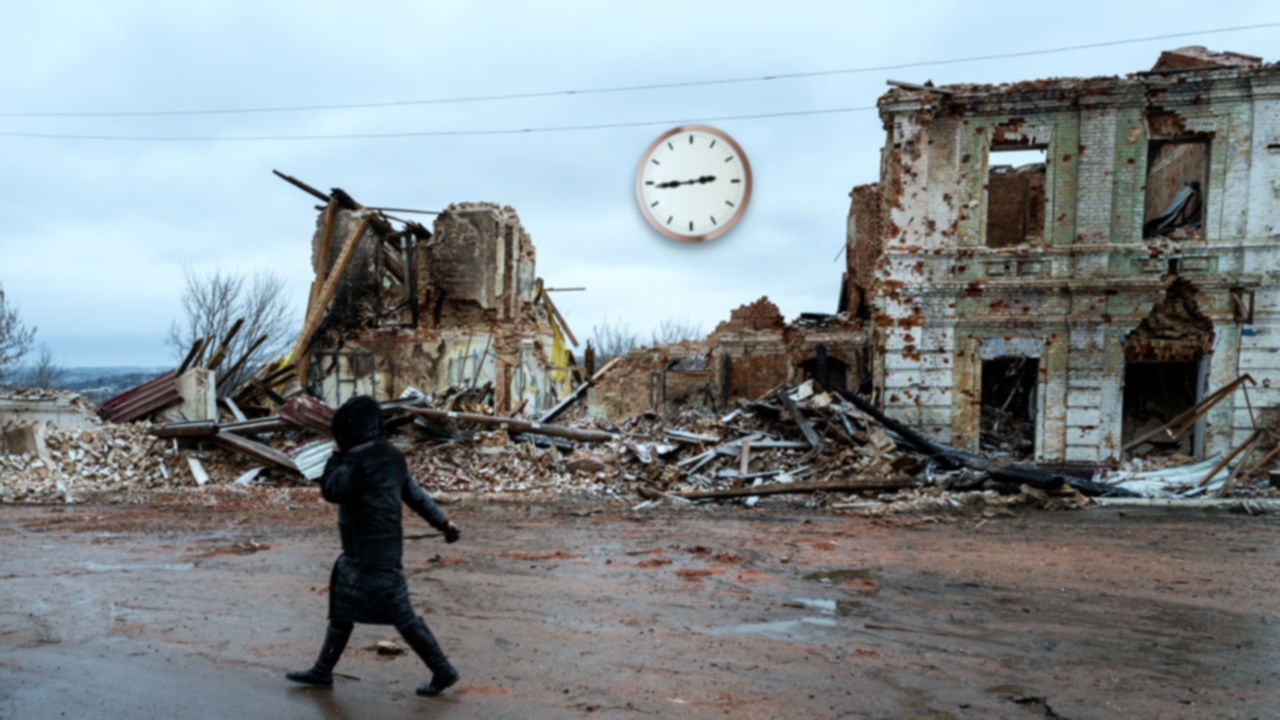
2:44
